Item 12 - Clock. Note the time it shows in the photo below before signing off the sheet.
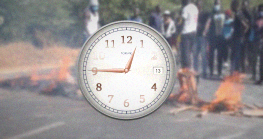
12:45
